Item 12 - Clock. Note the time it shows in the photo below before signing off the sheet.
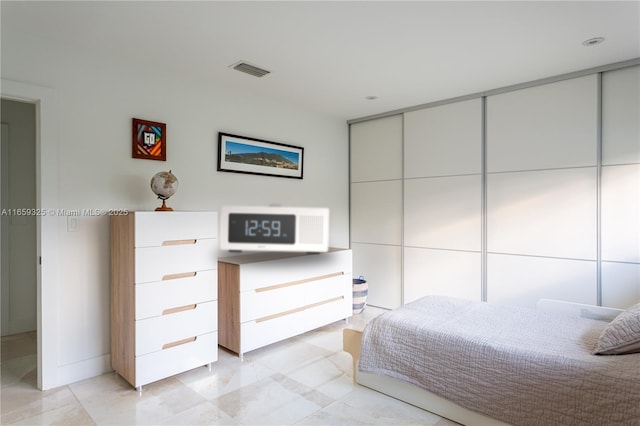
12:59
